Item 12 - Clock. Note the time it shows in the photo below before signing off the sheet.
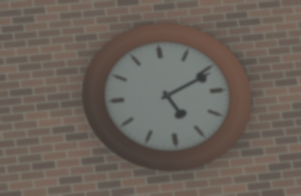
5:11
